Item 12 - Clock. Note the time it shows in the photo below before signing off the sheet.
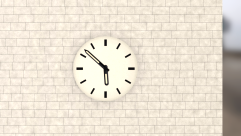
5:52
